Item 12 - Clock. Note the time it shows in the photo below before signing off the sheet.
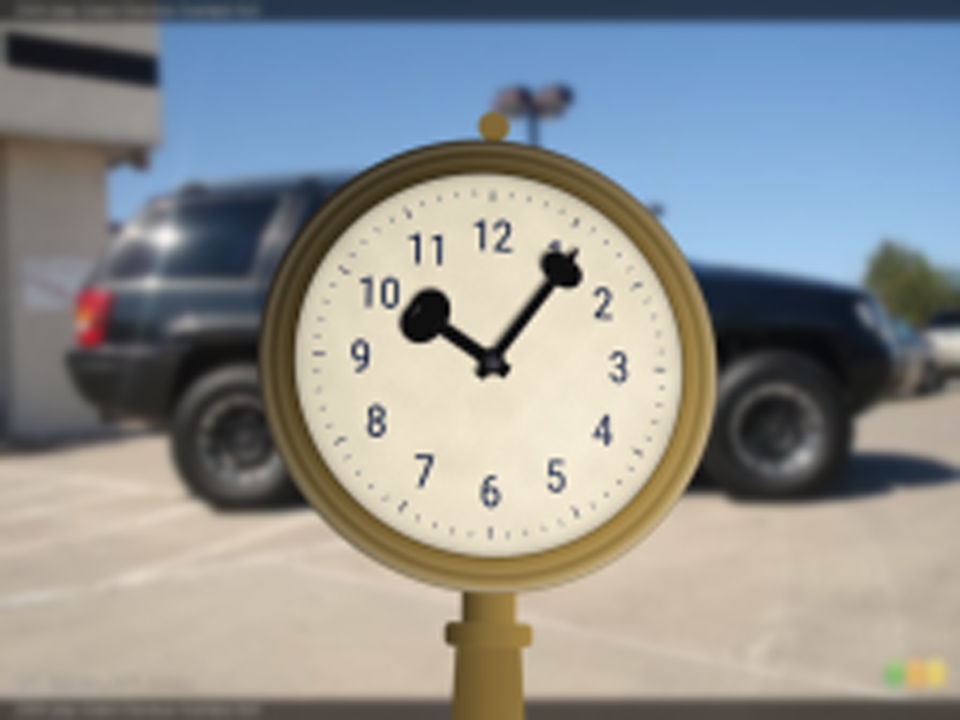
10:06
